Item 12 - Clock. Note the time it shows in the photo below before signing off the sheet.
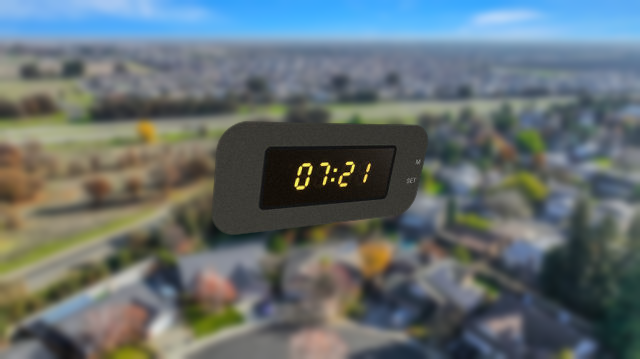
7:21
